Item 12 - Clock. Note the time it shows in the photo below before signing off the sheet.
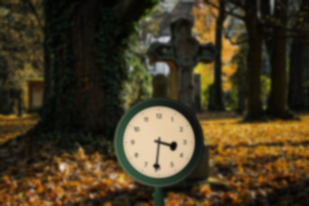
3:31
